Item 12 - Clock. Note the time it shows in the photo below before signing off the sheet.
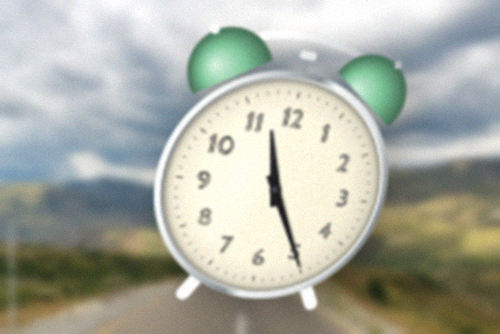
11:25
